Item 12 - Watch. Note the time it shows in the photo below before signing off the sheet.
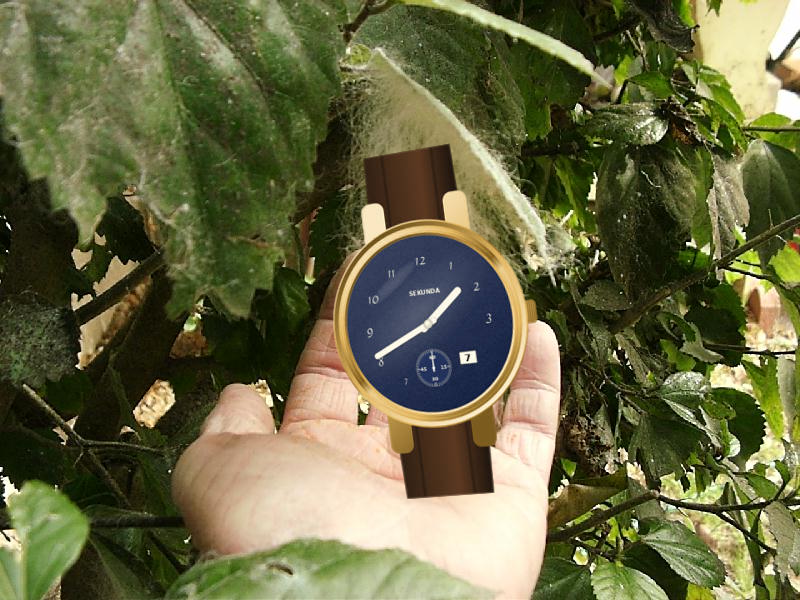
1:41
